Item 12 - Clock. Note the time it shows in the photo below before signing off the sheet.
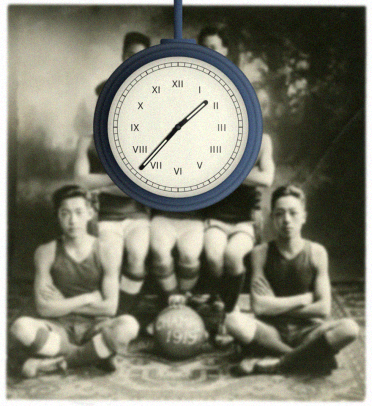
1:37
